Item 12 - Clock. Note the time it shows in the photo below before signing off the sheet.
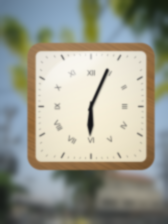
6:04
